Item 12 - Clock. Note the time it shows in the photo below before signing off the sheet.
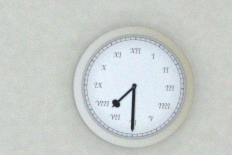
7:30
